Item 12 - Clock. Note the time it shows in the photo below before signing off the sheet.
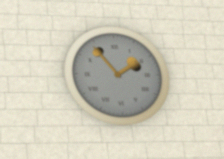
1:54
